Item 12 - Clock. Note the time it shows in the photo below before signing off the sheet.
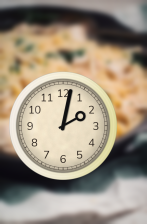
2:02
